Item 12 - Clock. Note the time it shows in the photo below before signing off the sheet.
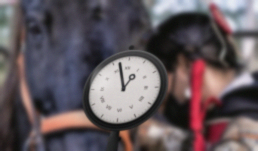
12:57
